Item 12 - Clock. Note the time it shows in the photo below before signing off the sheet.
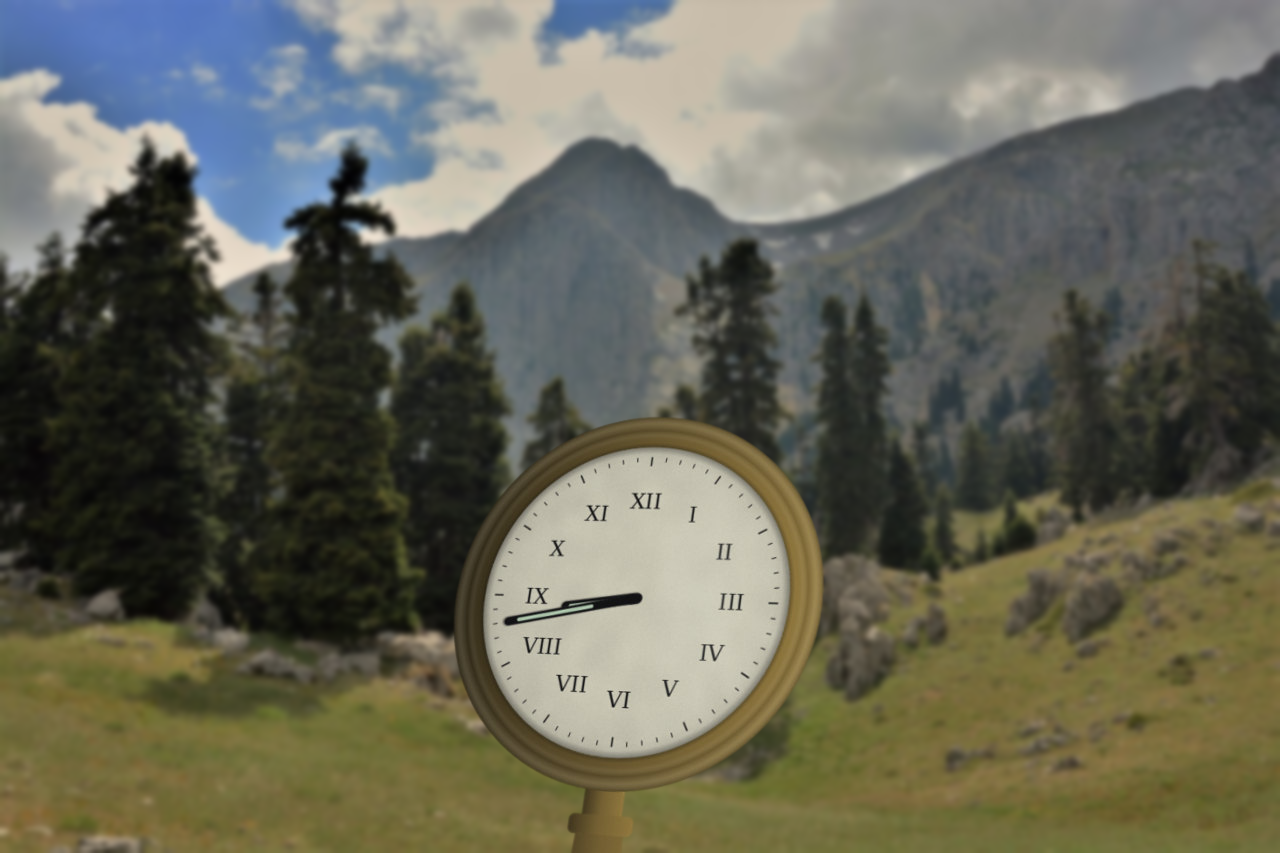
8:43
